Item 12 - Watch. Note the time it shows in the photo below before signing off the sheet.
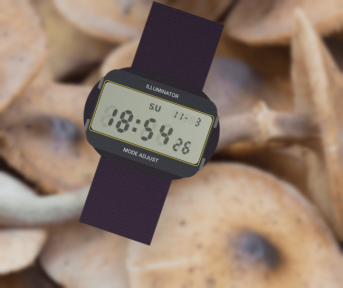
18:54:26
